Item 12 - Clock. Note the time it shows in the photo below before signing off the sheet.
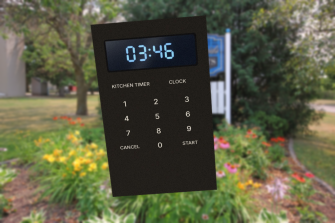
3:46
